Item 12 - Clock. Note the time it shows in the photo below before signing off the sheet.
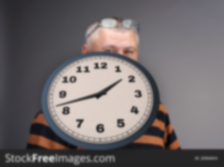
1:42
